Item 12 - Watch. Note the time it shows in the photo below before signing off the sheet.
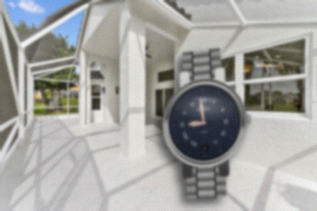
8:59
